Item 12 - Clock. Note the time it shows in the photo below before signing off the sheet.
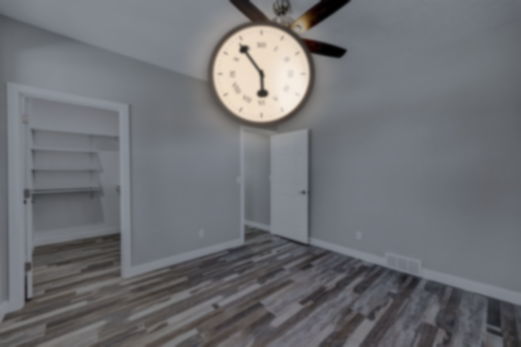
5:54
